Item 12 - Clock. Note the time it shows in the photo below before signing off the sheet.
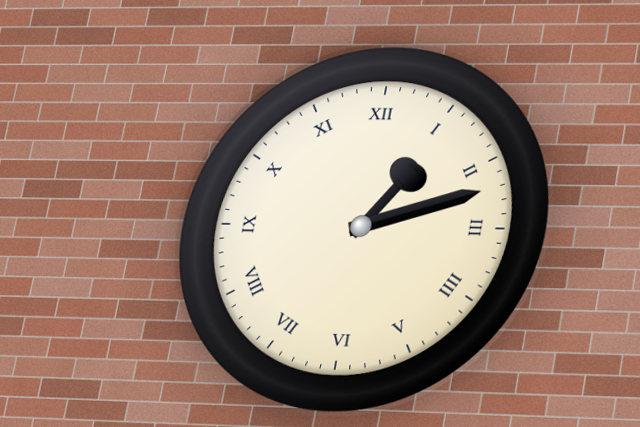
1:12
